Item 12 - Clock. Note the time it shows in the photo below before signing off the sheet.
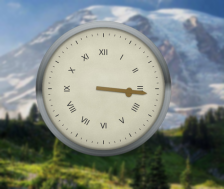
3:16
